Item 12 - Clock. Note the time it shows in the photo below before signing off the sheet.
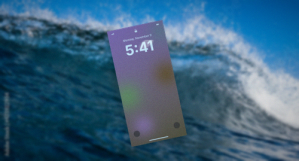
5:41
